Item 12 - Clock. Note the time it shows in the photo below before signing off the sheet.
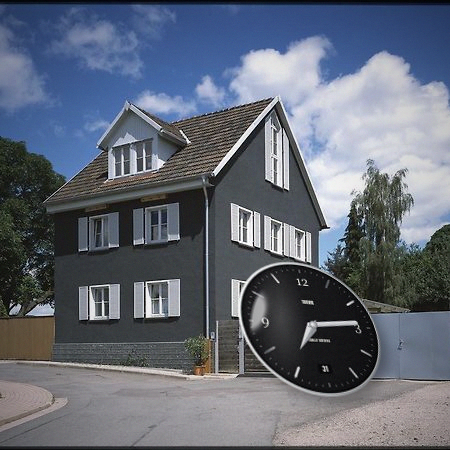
7:14
